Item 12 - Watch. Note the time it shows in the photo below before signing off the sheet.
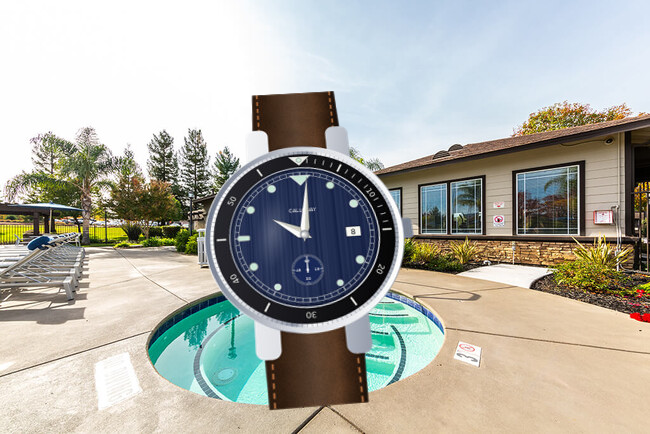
10:01
